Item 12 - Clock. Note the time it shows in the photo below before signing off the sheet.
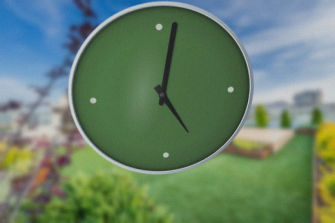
5:02
